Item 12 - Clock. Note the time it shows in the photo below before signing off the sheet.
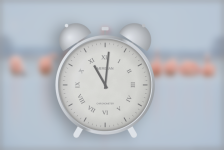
11:01
